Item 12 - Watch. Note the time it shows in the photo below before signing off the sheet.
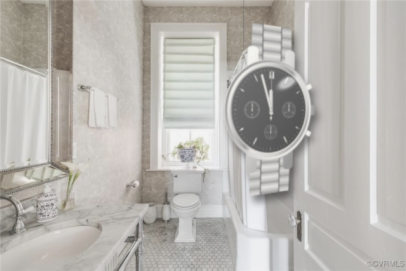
11:57
